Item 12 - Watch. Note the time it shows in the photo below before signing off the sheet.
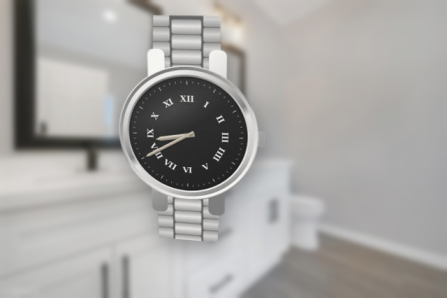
8:40
